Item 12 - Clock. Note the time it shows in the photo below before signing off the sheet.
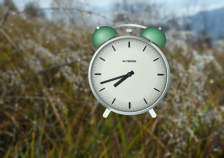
7:42
